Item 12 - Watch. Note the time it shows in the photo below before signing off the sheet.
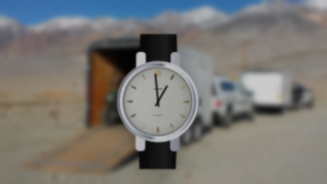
12:59
